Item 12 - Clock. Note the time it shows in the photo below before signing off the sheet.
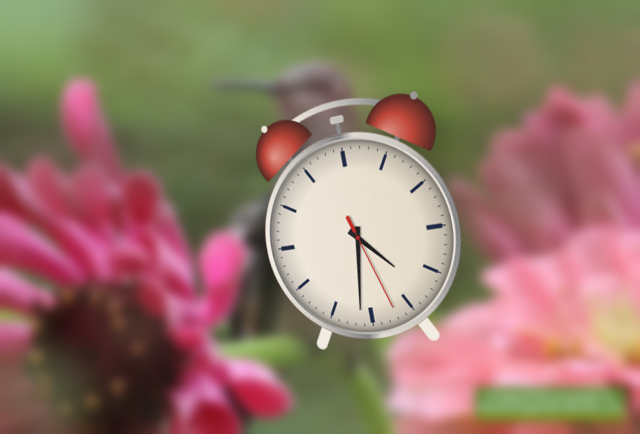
4:31:27
